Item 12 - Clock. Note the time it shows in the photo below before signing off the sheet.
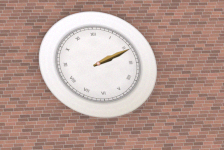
2:11
